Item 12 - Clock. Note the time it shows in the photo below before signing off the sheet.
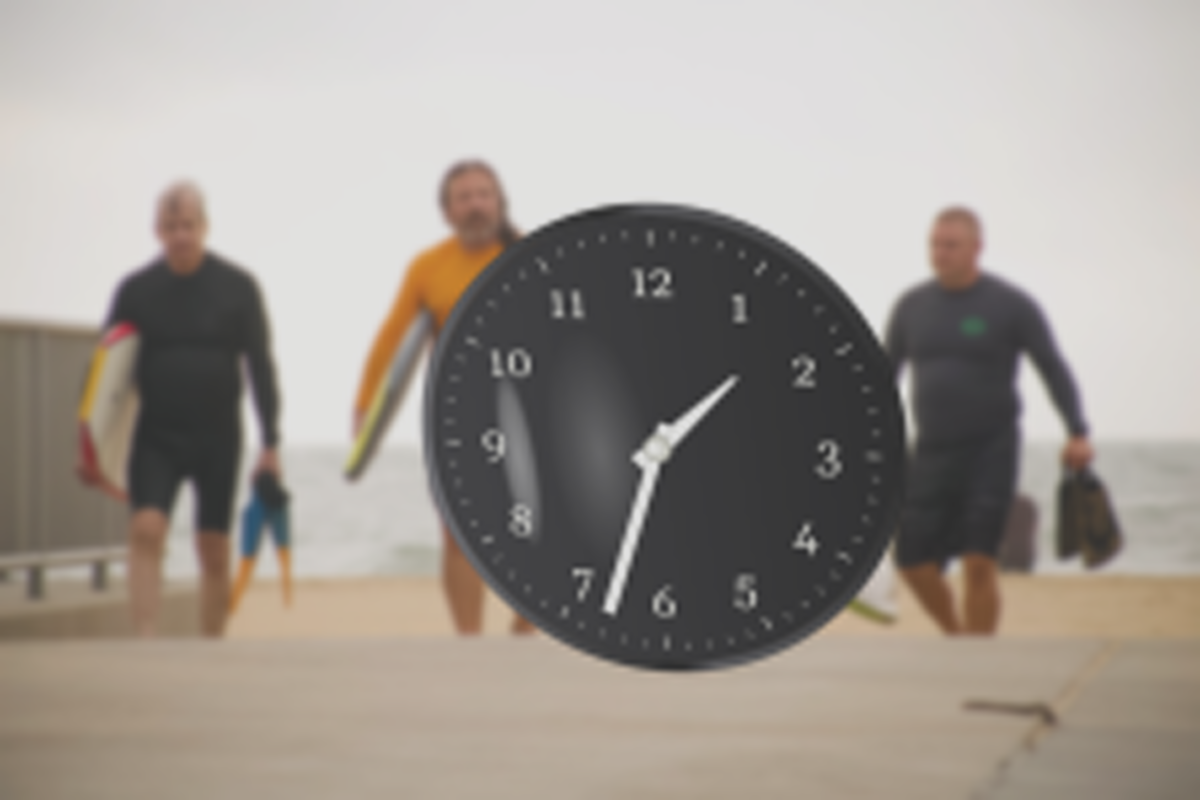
1:33
